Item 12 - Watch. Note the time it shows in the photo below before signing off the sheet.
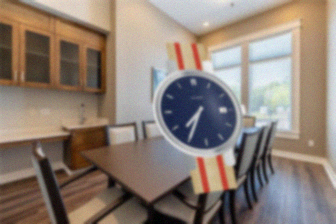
7:35
